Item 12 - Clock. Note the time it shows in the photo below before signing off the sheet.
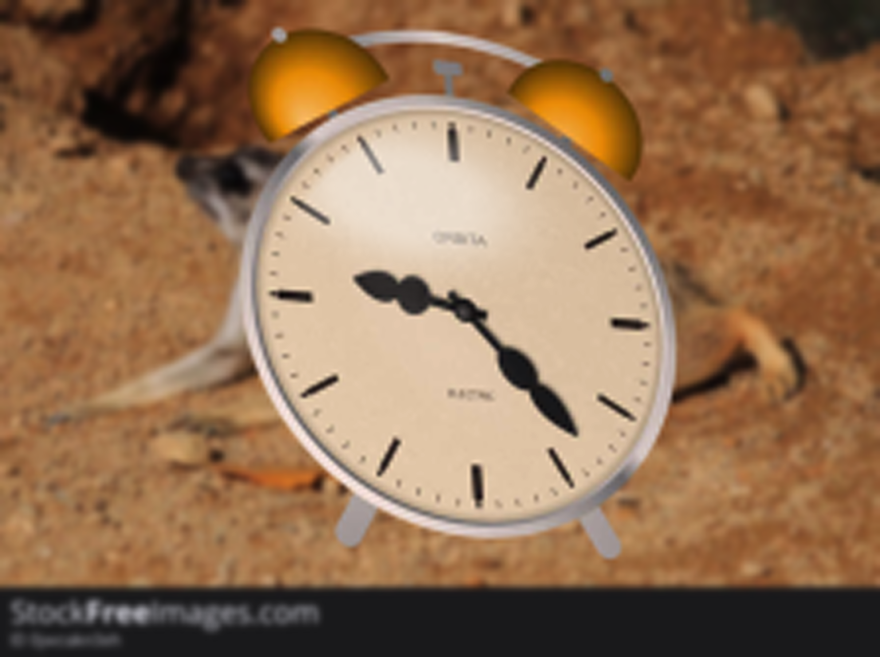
9:23
